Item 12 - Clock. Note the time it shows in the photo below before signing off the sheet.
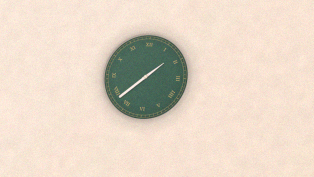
1:38
